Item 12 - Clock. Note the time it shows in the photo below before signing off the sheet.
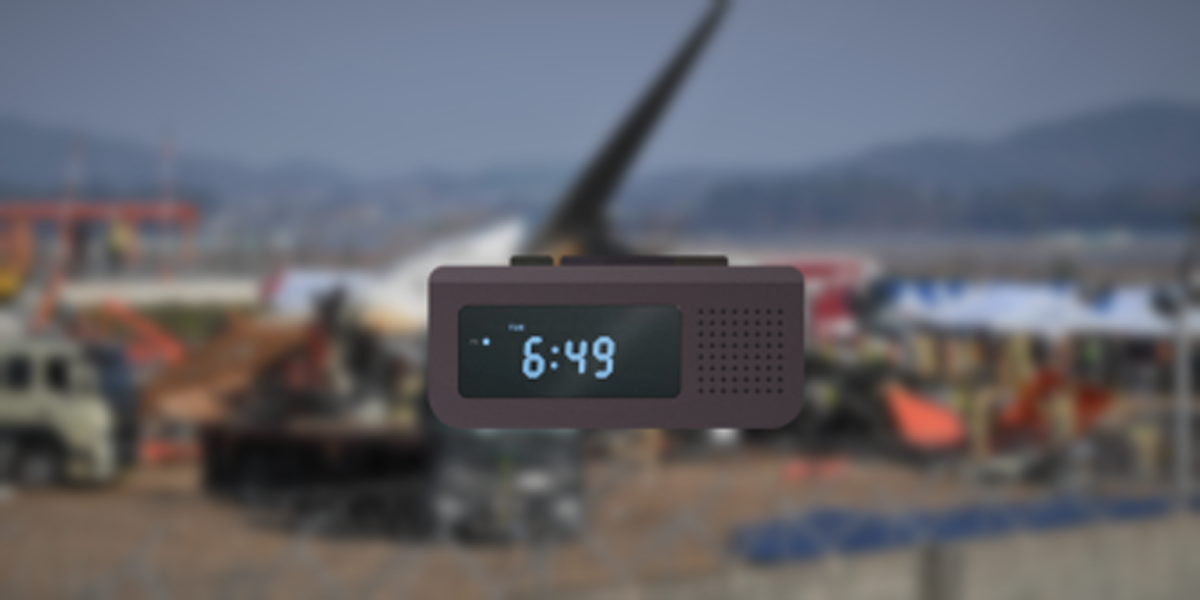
6:49
